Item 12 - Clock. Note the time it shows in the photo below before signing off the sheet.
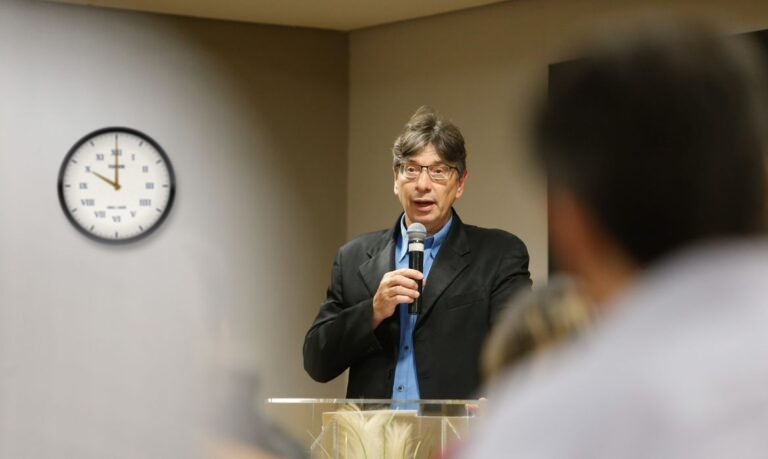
10:00
